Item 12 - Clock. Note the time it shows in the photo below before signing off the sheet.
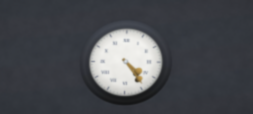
4:24
